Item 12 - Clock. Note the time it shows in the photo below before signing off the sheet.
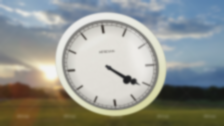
4:21
